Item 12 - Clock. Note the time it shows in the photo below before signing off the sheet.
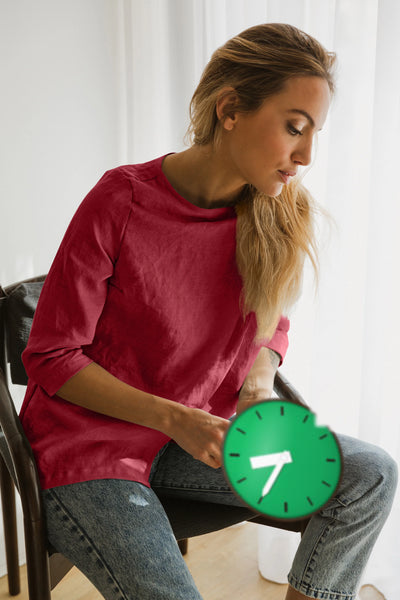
8:35
